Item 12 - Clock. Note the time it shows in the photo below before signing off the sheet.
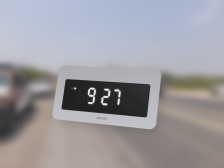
9:27
